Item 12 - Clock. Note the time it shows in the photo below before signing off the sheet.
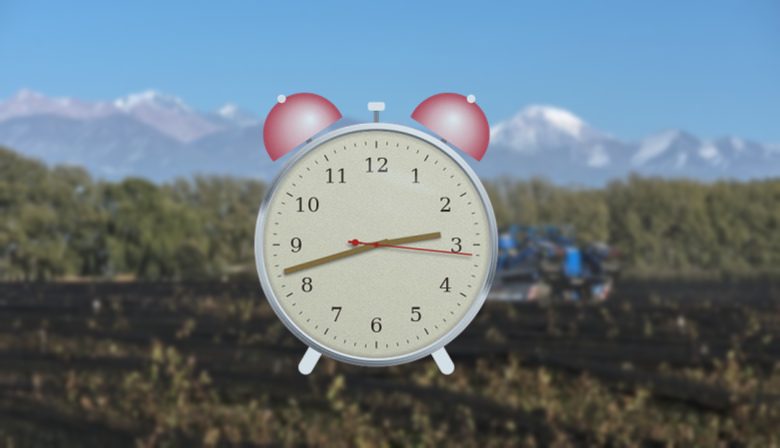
2:42:16
